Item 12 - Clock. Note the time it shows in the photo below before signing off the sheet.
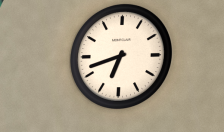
6:42
